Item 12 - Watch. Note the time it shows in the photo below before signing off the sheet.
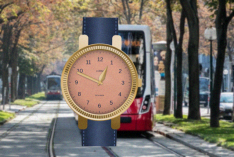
12:49
